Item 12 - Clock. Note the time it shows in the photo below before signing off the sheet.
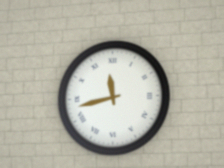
11:43
